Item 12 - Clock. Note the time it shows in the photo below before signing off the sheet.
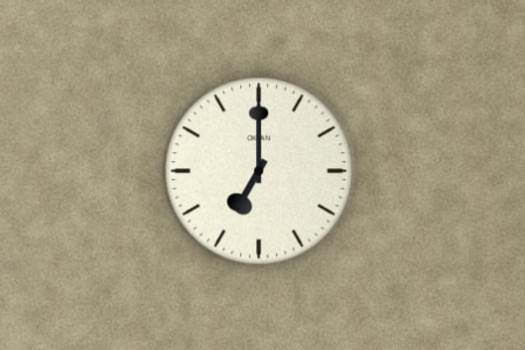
7:00
